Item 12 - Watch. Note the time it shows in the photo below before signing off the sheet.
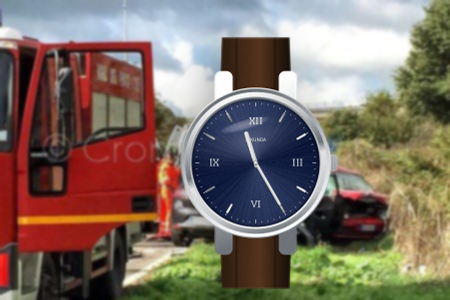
11:25
